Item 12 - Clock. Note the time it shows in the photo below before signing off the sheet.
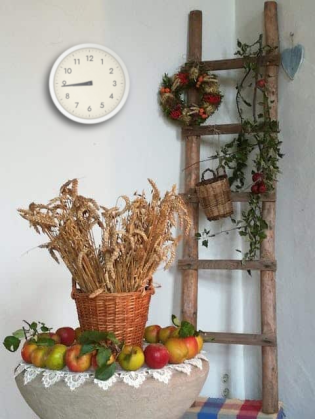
8:44
